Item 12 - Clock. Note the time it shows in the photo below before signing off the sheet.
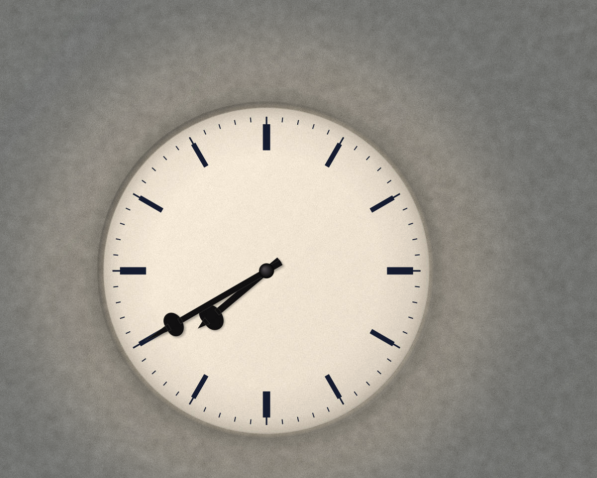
7:40
